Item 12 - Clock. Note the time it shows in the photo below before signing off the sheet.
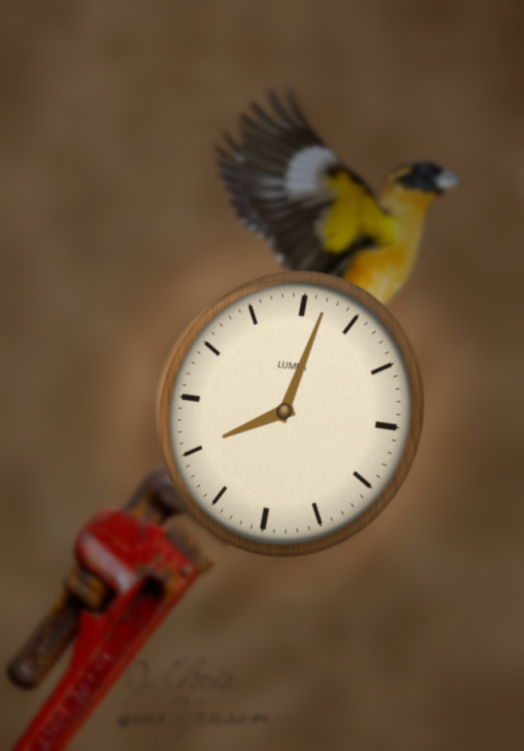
8:02
